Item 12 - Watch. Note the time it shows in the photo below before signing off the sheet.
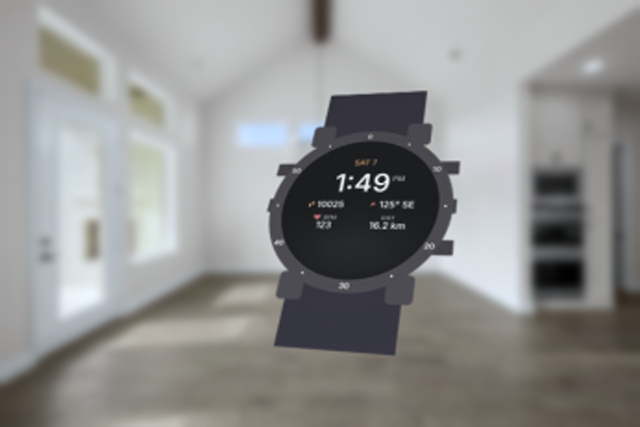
1:49
